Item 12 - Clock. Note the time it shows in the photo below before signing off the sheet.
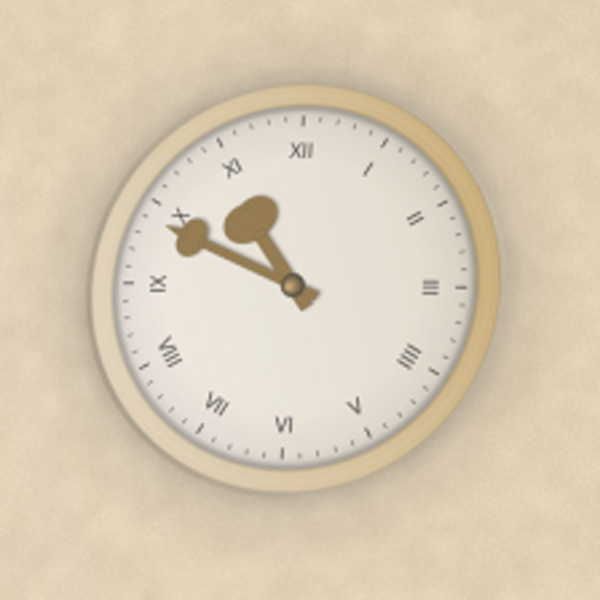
10:49
